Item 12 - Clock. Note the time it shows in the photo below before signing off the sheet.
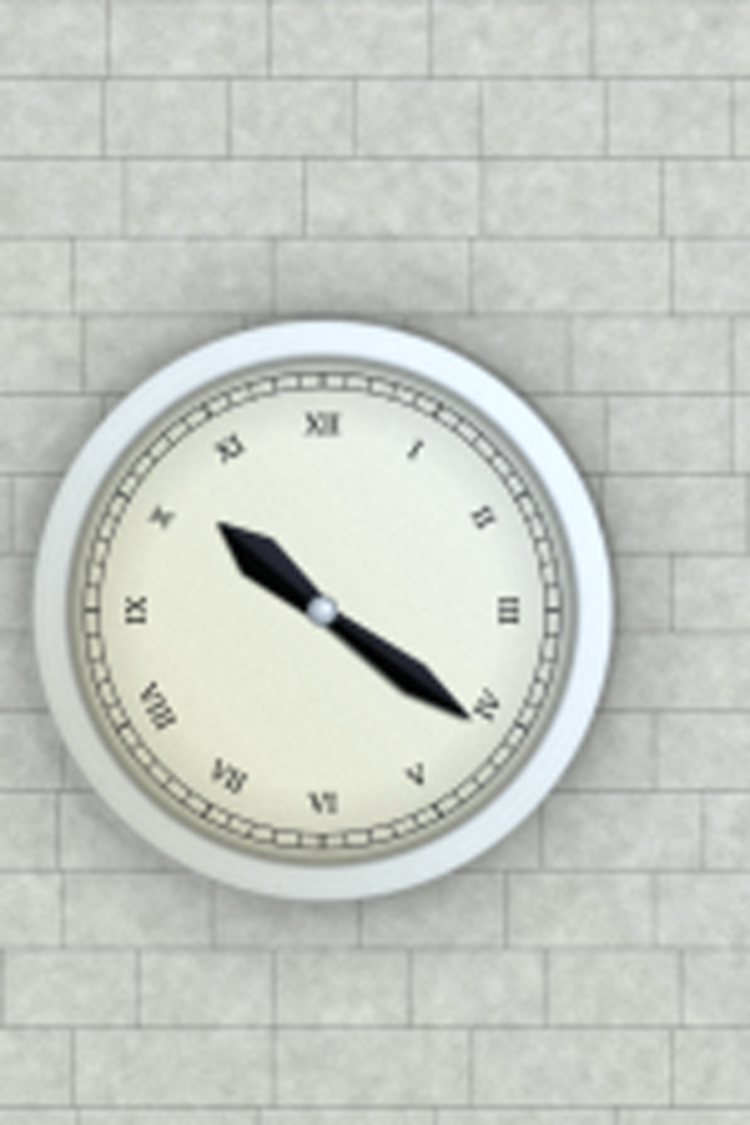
10:21
